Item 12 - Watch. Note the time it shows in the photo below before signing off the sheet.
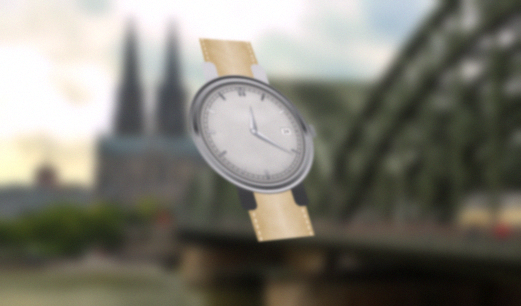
12:21
